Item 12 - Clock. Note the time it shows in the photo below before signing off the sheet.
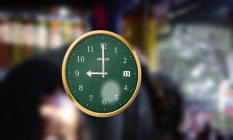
9:00
